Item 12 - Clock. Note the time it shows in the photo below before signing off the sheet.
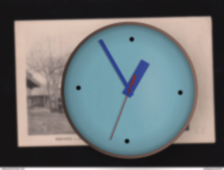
12:54:33
